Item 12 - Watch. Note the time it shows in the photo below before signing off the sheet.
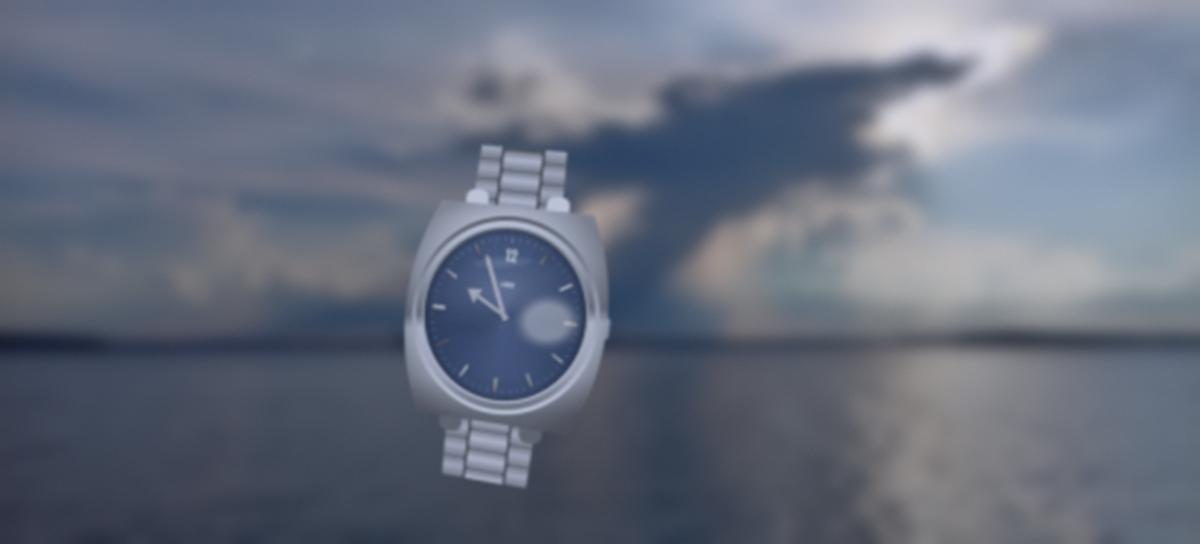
9:56
